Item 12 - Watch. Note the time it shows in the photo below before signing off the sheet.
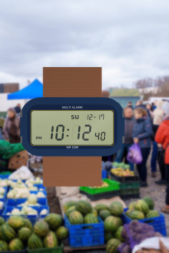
10:12:40
